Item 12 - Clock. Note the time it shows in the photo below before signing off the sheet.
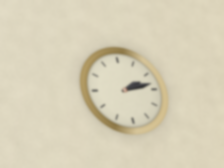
2:13
